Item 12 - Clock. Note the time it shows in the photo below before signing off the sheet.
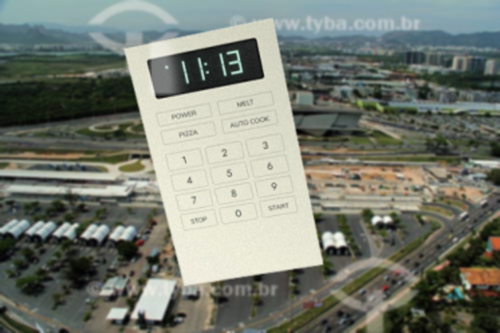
11:13
